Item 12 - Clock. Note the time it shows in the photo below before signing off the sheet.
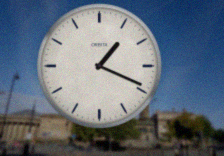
1:19
